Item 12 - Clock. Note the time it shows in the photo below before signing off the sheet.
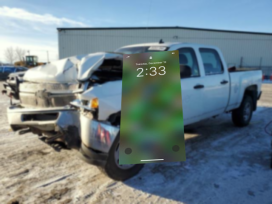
2:33
